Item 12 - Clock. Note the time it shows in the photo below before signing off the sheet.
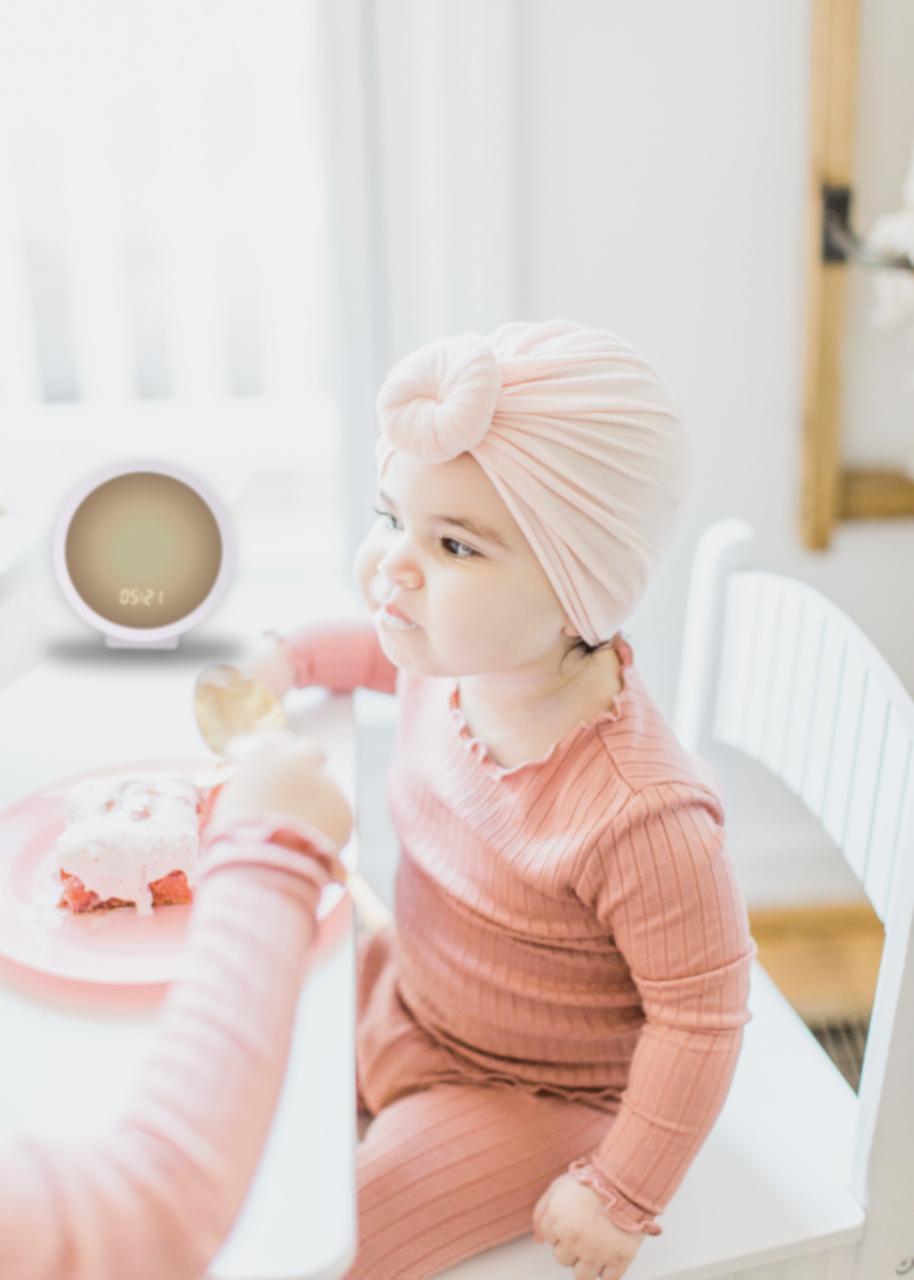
5:21
